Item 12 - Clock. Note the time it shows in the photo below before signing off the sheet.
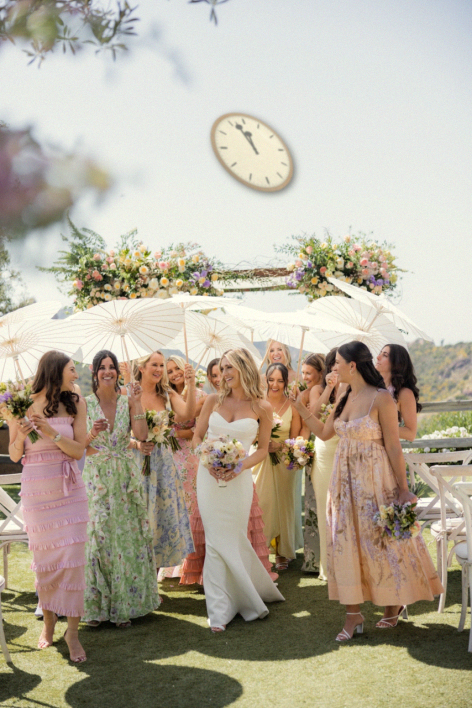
11:57
